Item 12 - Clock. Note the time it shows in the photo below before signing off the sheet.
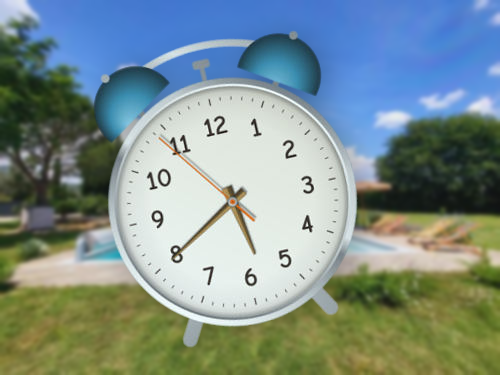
5:39:54
